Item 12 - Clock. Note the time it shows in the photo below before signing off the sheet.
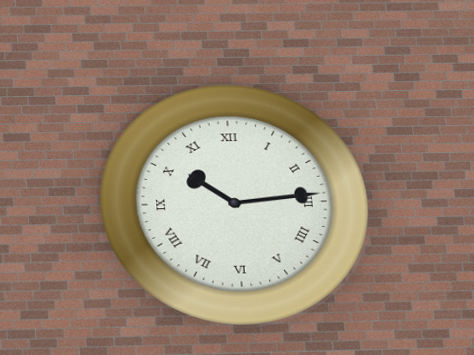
10:14
